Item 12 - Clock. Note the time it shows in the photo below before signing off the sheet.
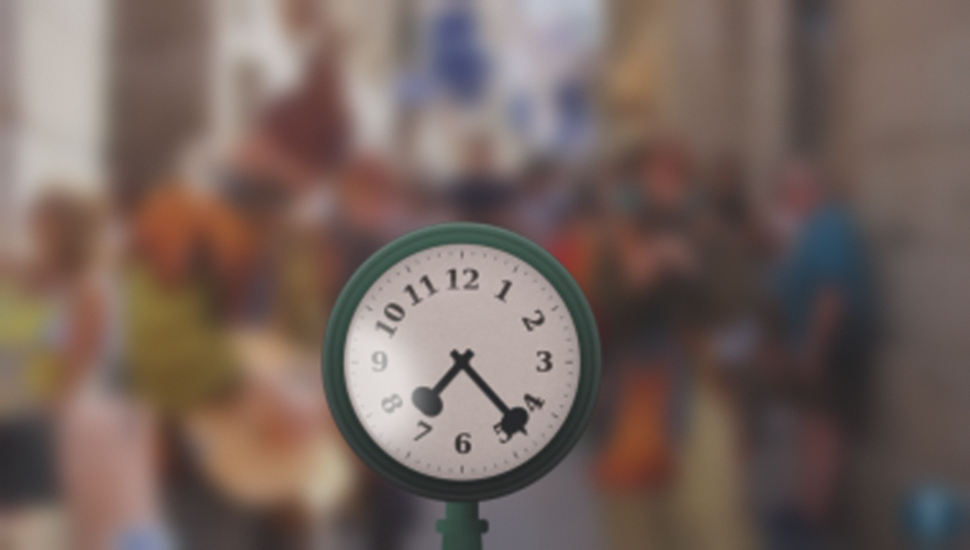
7:23
